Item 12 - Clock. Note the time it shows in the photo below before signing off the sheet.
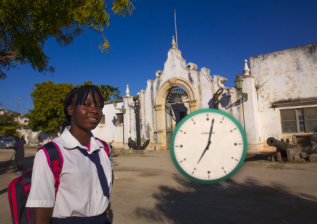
7:02
